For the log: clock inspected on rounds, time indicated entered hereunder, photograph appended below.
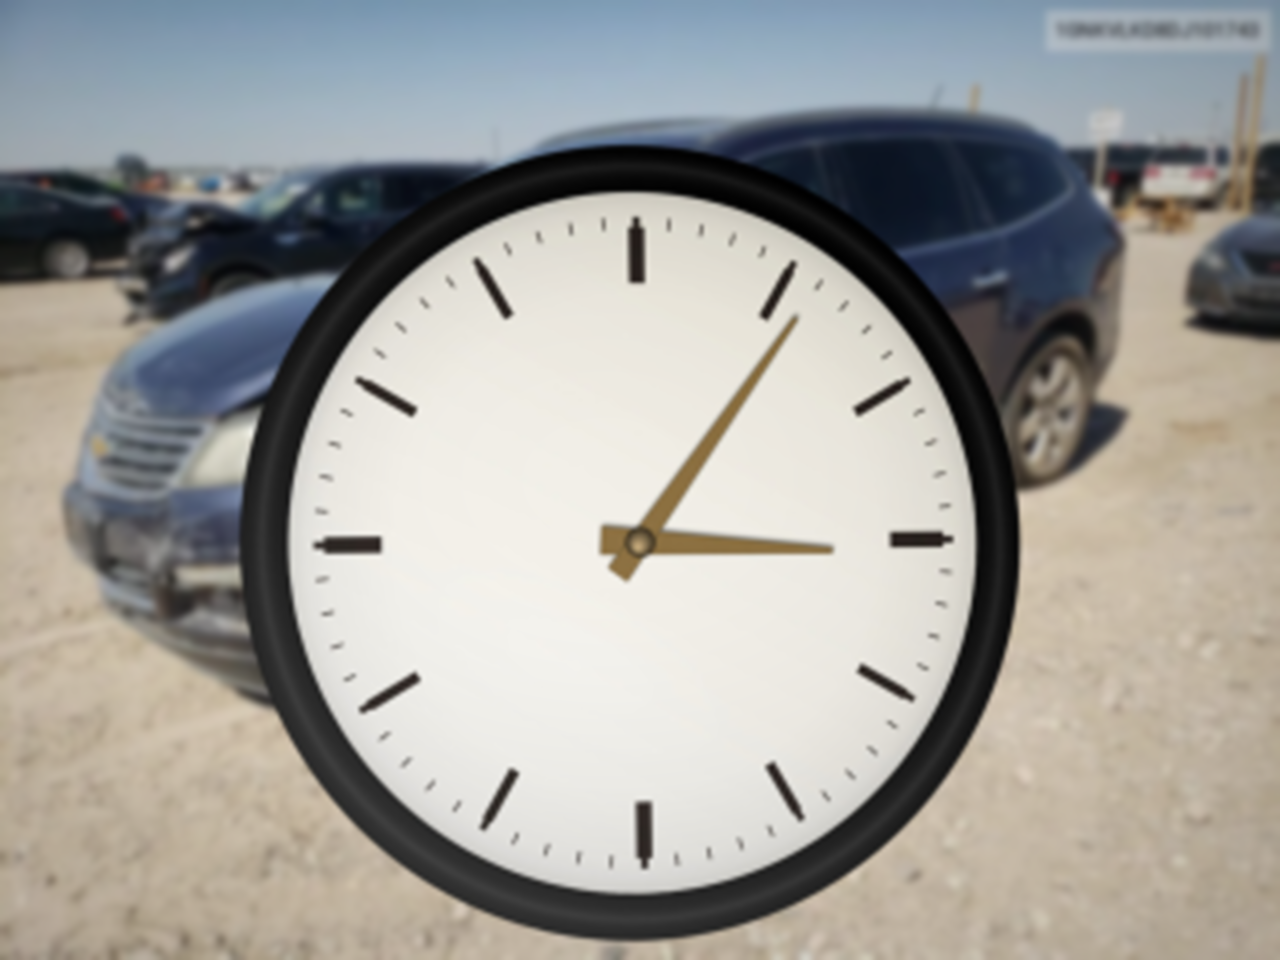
3:06
